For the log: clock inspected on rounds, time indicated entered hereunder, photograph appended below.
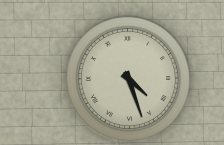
4:27
